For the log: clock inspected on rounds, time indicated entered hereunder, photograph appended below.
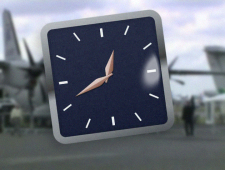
12:41
